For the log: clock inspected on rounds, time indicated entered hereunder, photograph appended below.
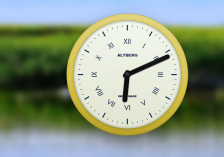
6:11
